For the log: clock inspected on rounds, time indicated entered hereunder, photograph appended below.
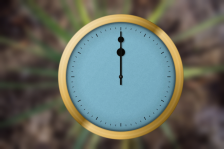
12:00
